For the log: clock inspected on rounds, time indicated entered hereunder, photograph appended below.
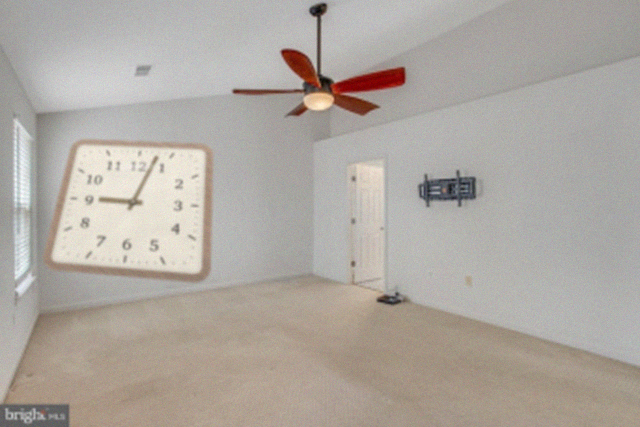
9:03
